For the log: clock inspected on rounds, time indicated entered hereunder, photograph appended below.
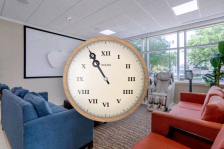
10:55
